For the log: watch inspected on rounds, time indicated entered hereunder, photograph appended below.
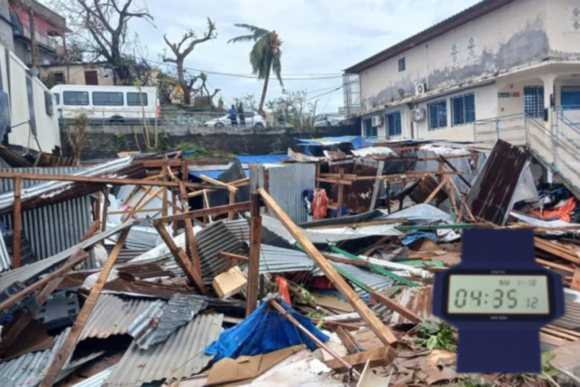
4:35:12
